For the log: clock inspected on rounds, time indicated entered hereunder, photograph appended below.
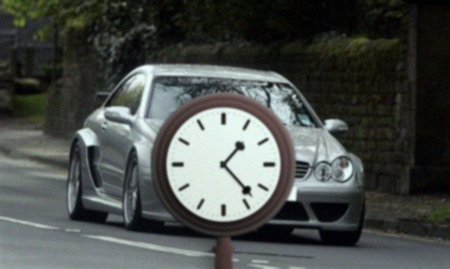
1:23
